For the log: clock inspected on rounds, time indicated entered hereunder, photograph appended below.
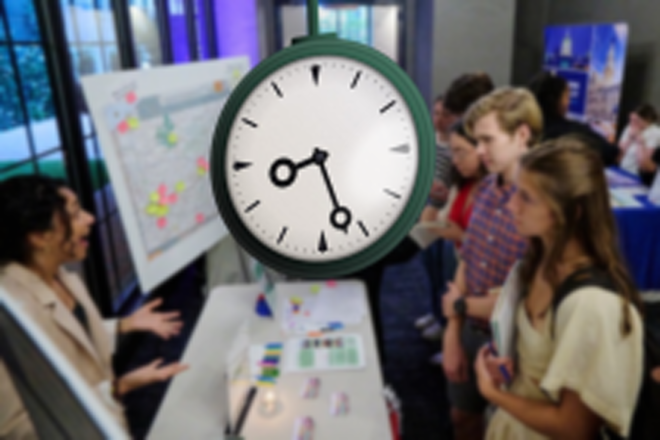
8:27
